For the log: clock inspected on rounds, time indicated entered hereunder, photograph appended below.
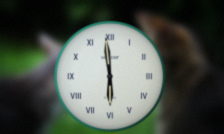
5:59
